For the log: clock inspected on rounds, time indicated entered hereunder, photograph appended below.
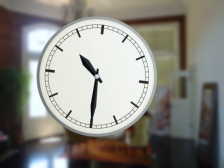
10:30
